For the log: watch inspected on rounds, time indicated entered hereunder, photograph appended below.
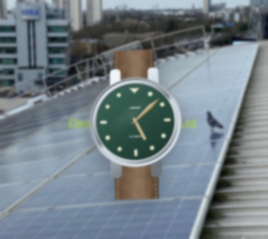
5:08
